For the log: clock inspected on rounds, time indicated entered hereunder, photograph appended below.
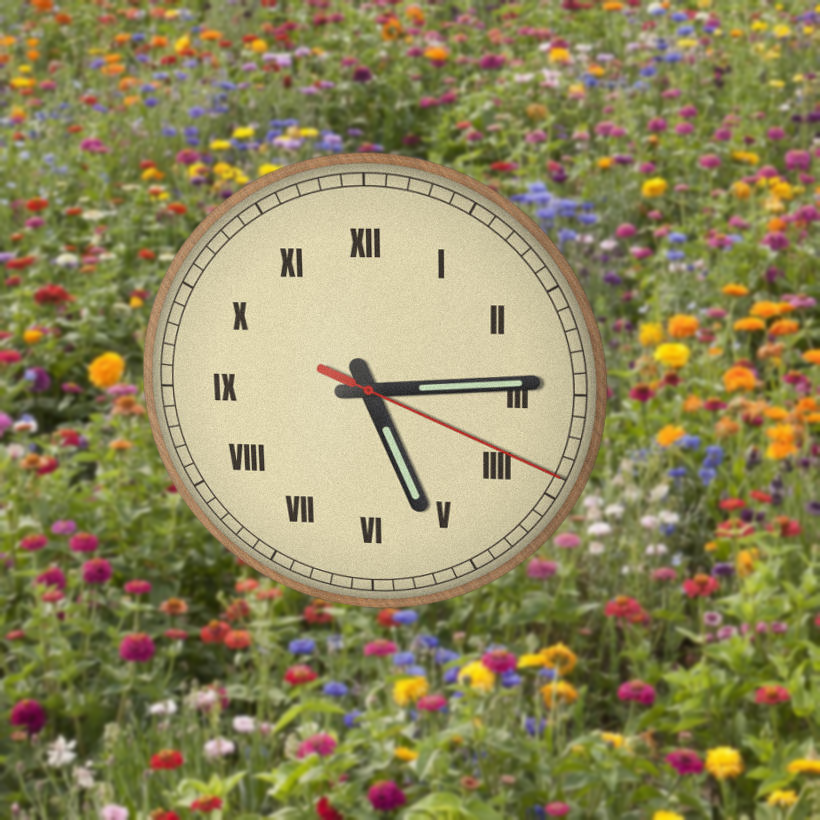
5:14:19
